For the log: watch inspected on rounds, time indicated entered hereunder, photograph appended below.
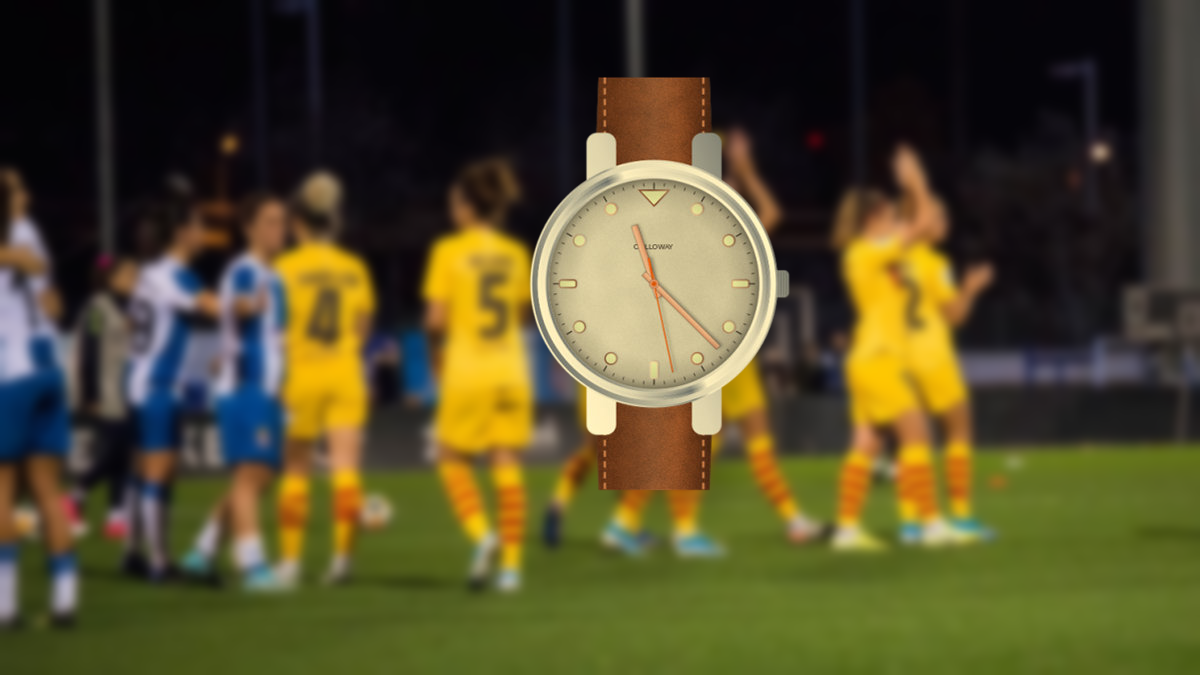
11:22:28
